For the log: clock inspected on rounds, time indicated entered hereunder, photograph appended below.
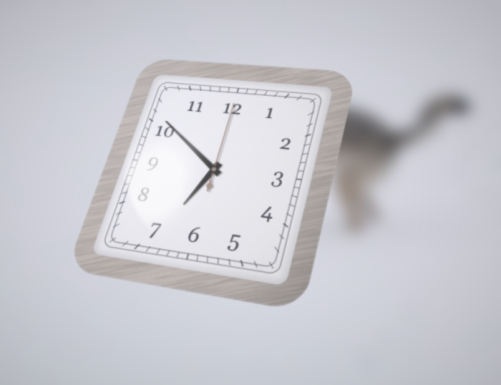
6:51:00
